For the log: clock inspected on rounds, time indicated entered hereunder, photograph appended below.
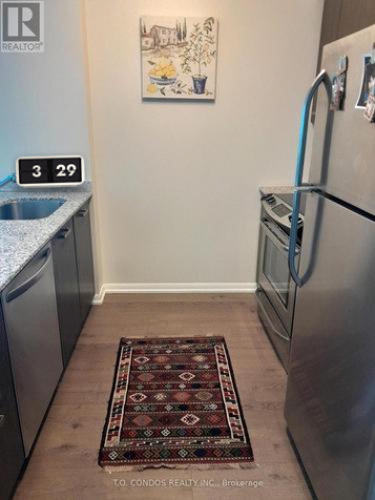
3:29
